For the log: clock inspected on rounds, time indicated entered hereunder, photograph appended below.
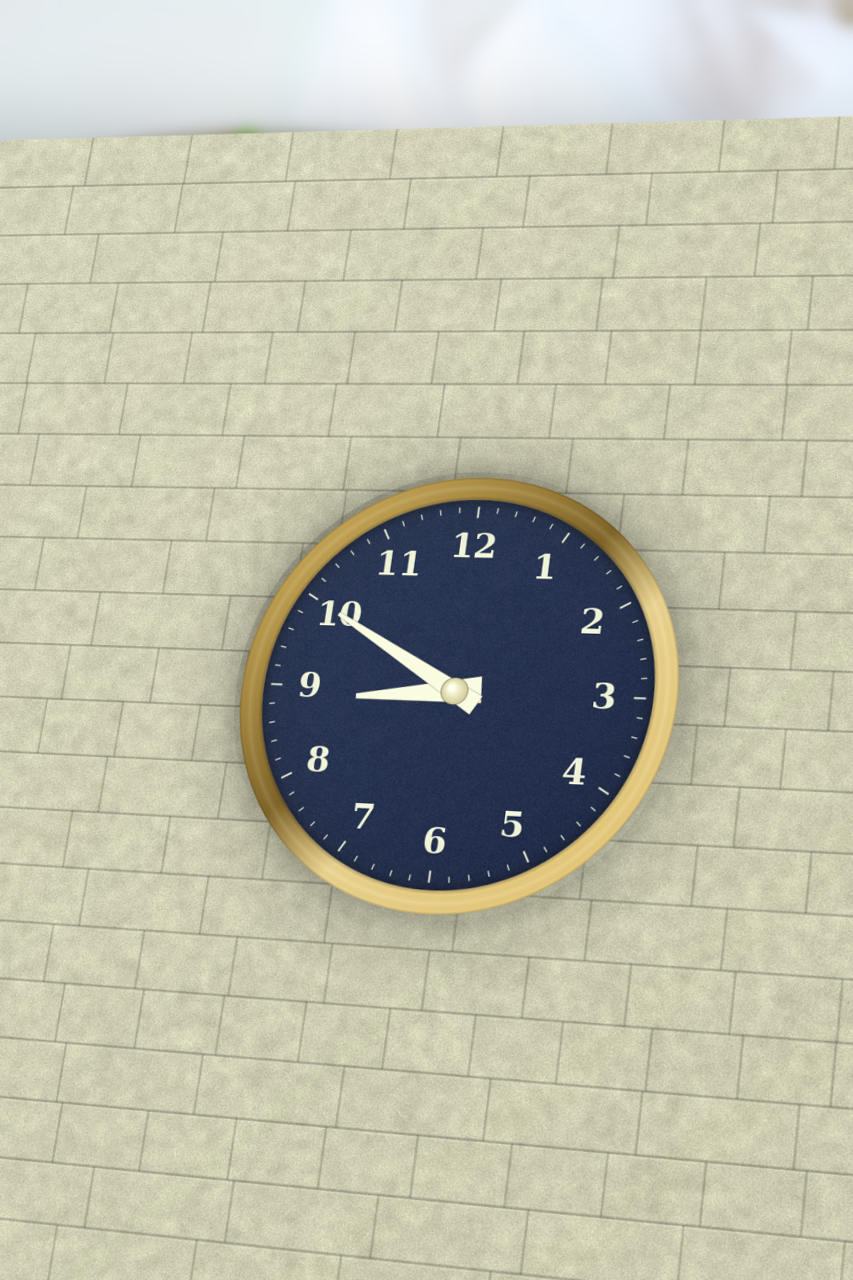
8:50
